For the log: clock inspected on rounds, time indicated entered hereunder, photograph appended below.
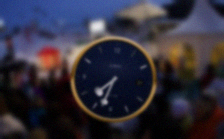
7:33
